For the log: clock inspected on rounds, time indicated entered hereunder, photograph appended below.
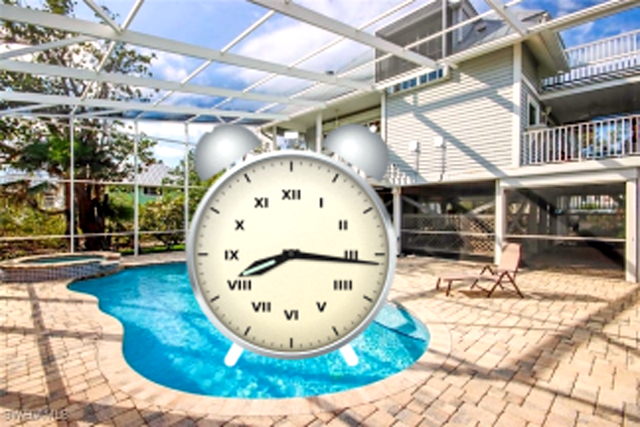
8:16
